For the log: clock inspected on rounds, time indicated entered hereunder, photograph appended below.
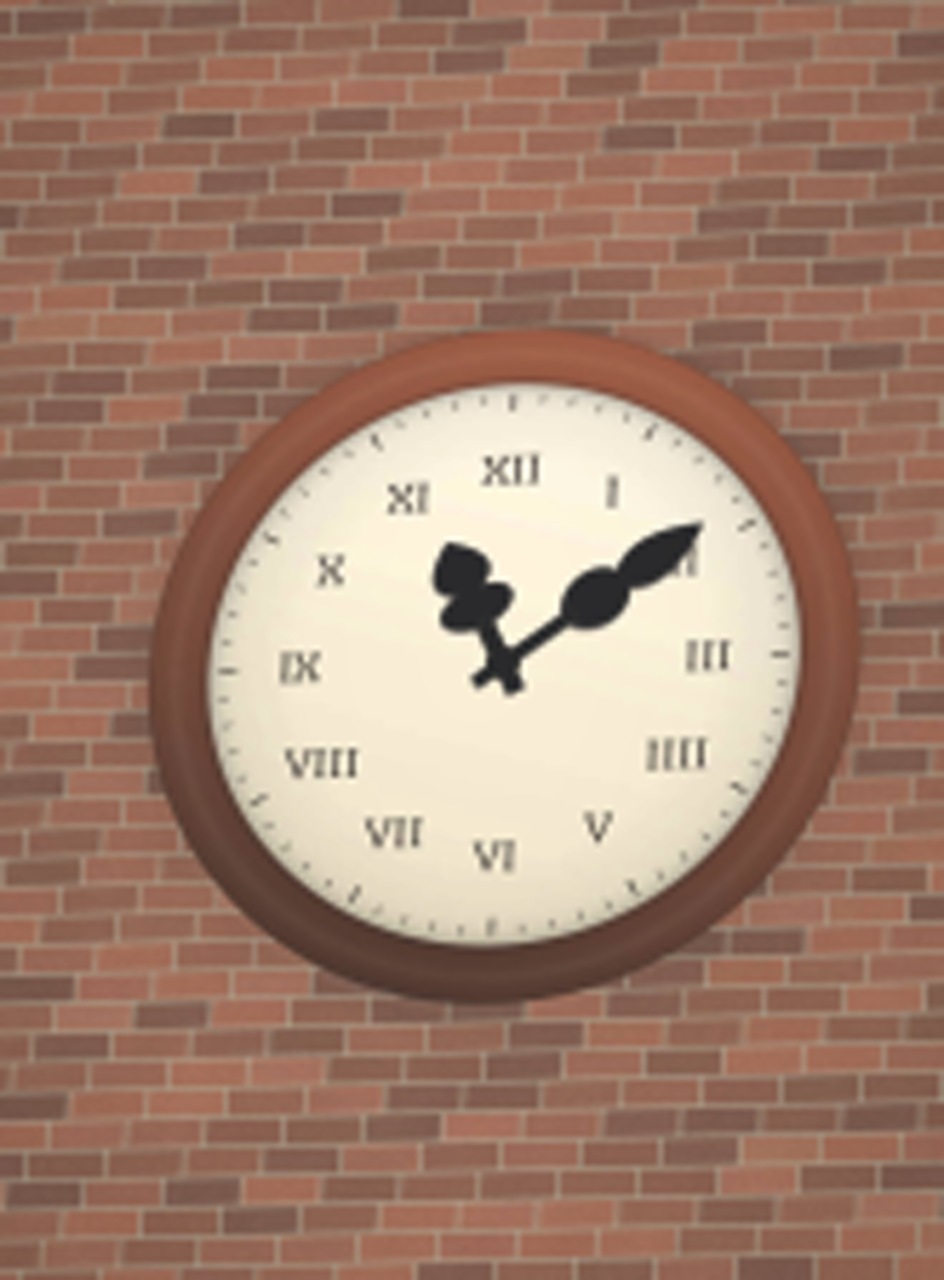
11:09
